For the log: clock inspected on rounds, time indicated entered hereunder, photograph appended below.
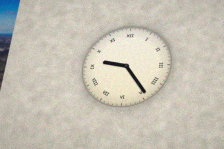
9:24
